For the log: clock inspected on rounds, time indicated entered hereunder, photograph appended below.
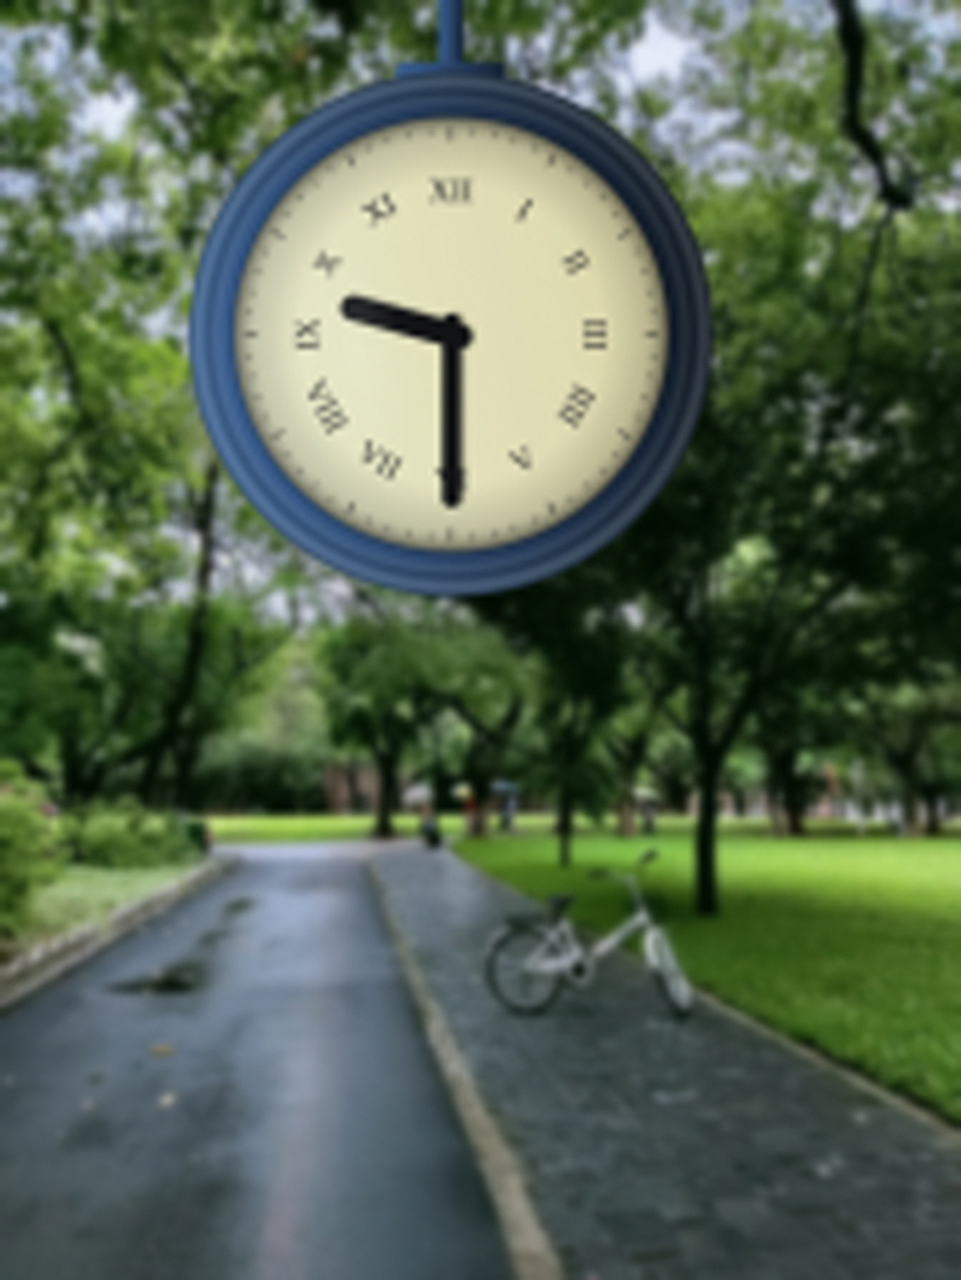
9:30
